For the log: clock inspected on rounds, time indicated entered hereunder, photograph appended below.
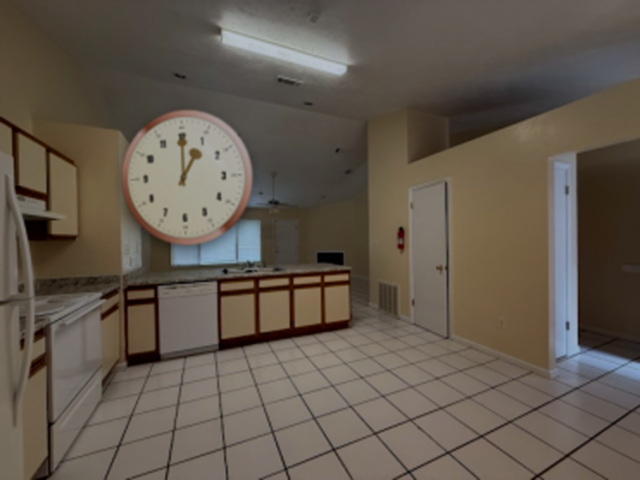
1:00
